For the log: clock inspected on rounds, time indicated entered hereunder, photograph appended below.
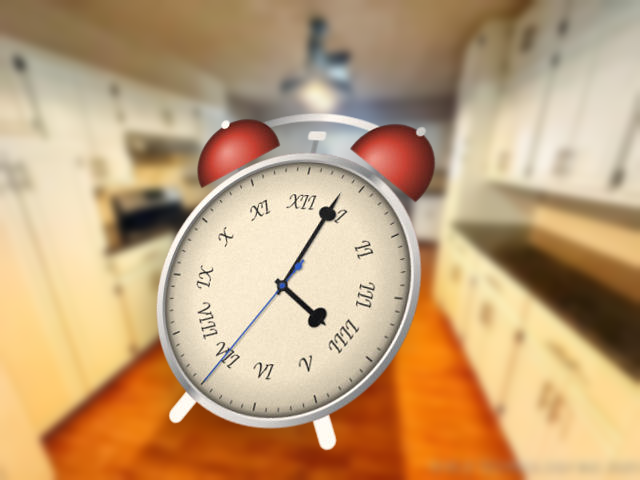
4:03:35
